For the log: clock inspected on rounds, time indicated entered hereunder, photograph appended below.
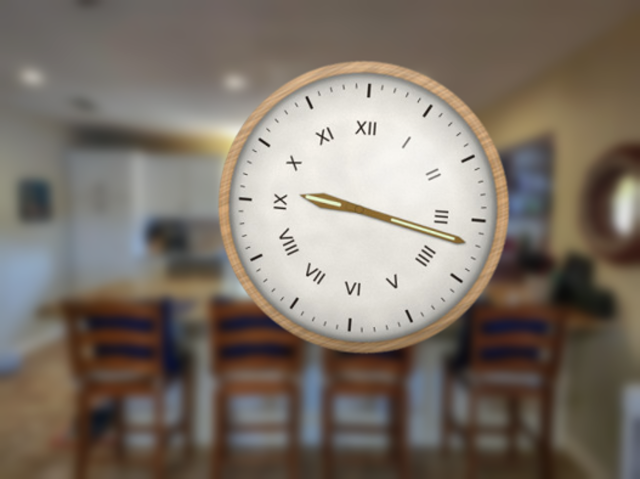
9:17
